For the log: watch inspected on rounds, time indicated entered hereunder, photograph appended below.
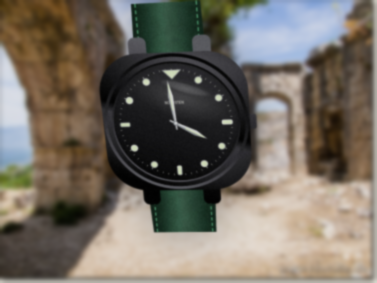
3:59
